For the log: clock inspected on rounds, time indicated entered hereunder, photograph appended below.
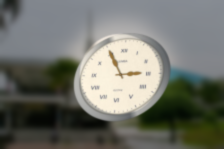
2:55
